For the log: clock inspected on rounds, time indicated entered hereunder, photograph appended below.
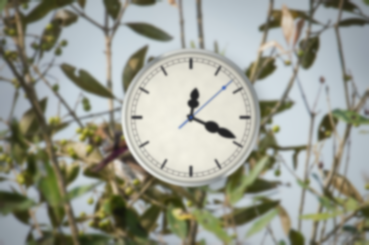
12:19:08
